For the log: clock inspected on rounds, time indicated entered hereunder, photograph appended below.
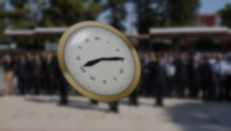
8:14
